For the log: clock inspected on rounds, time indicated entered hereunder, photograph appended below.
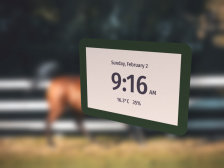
9:16
